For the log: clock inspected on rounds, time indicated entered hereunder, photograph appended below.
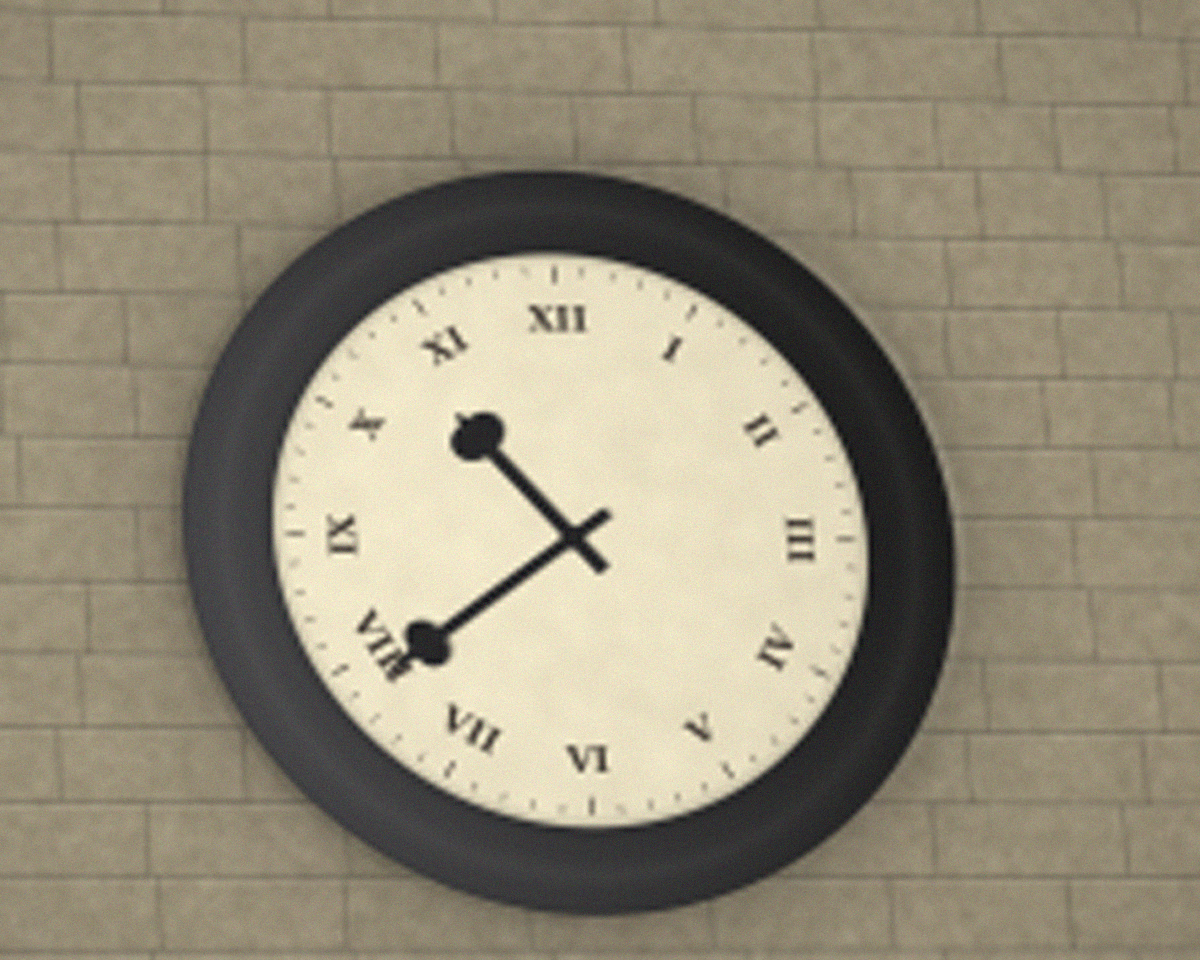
10:39
